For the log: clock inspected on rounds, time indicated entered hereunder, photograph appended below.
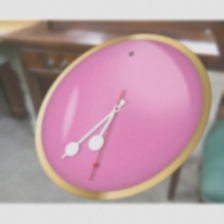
6:36:31
